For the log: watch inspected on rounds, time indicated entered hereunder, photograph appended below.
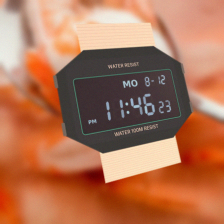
11:46:23
